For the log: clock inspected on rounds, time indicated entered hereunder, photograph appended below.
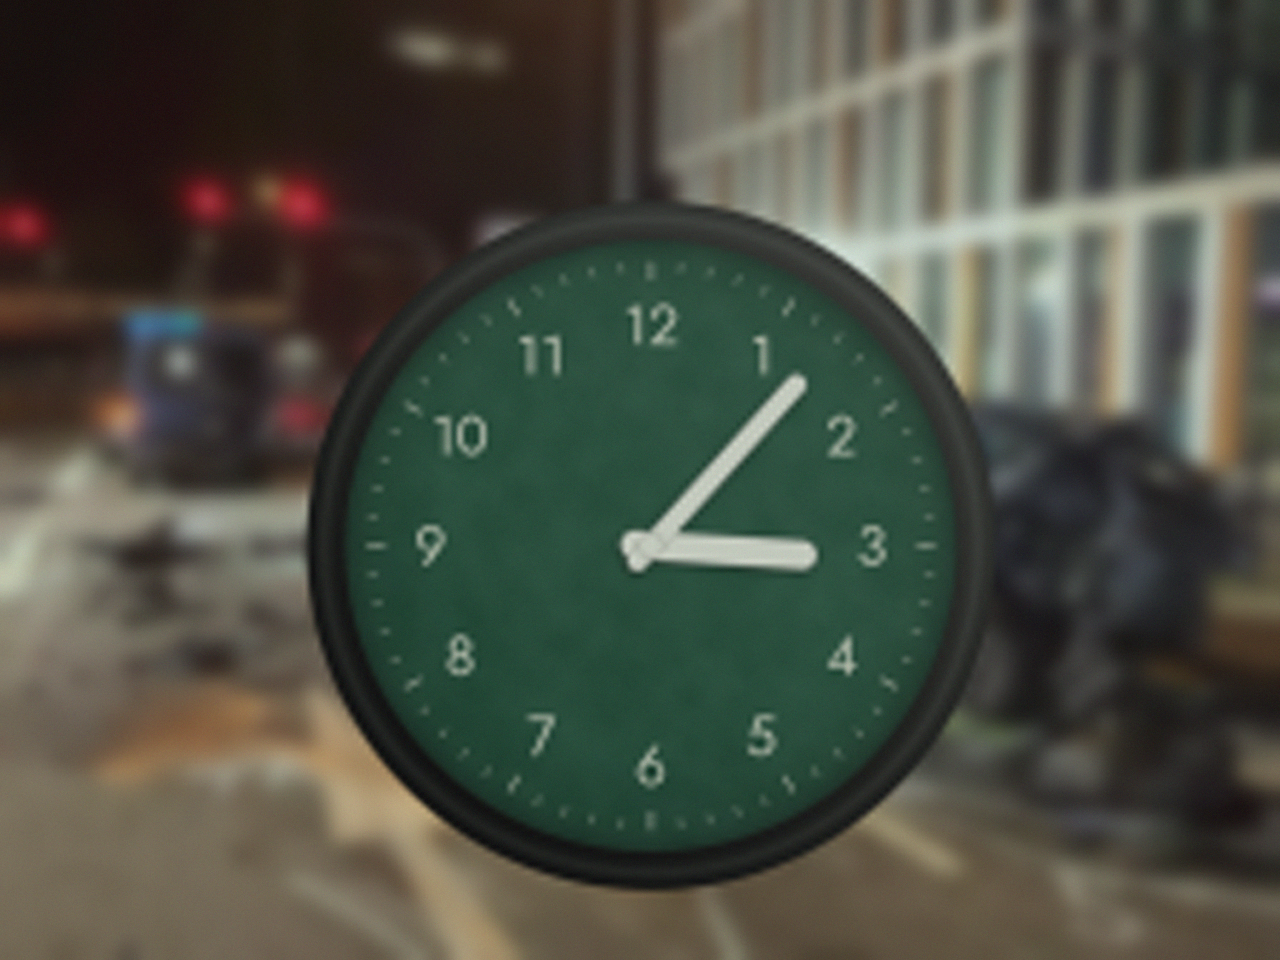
3:07
